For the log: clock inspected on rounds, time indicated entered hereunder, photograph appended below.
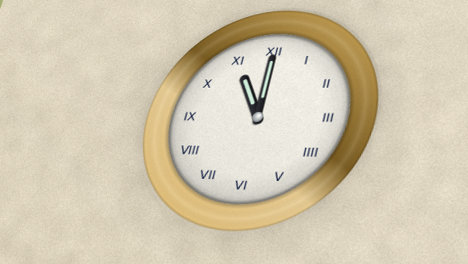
11:00
